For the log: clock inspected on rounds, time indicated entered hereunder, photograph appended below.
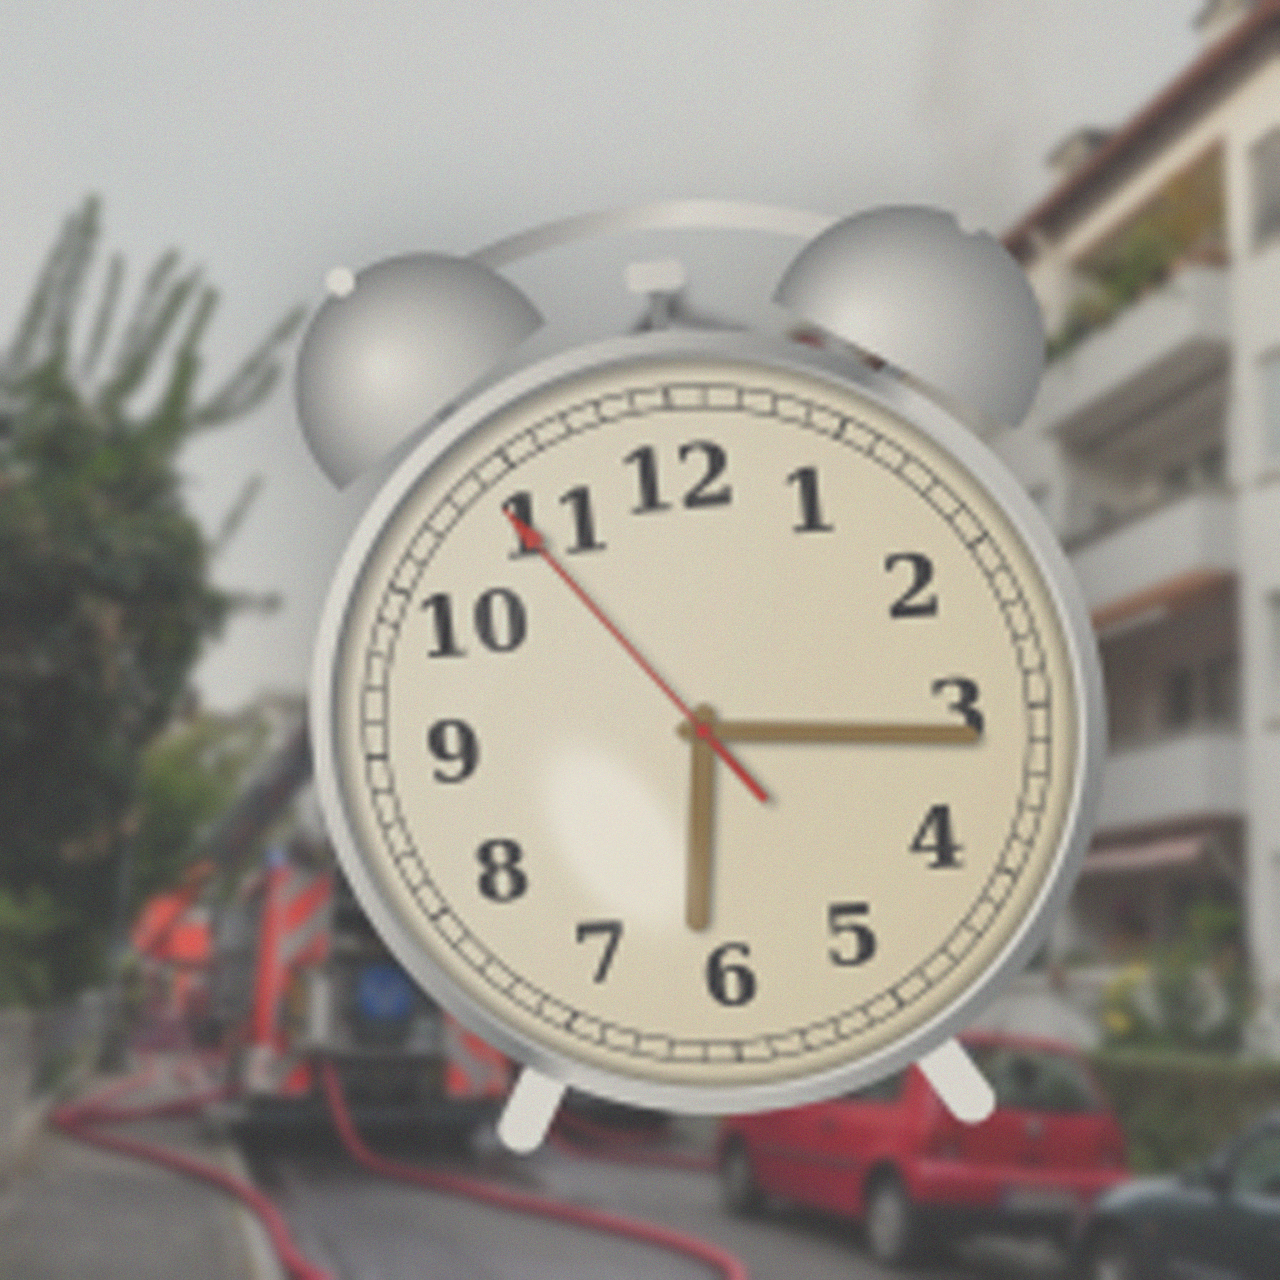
6:15:54
